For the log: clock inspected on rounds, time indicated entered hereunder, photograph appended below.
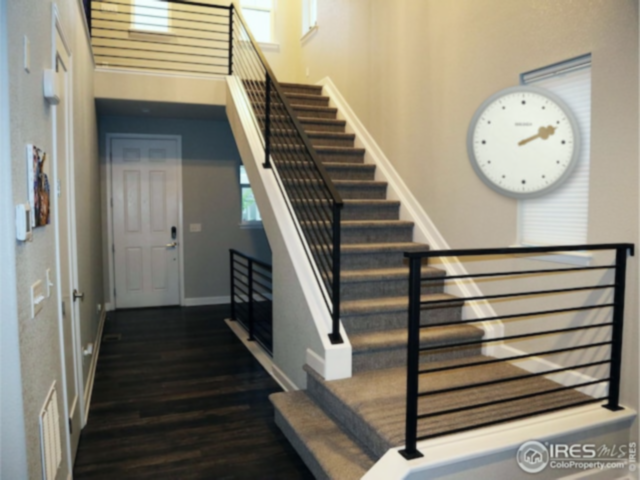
2:11
